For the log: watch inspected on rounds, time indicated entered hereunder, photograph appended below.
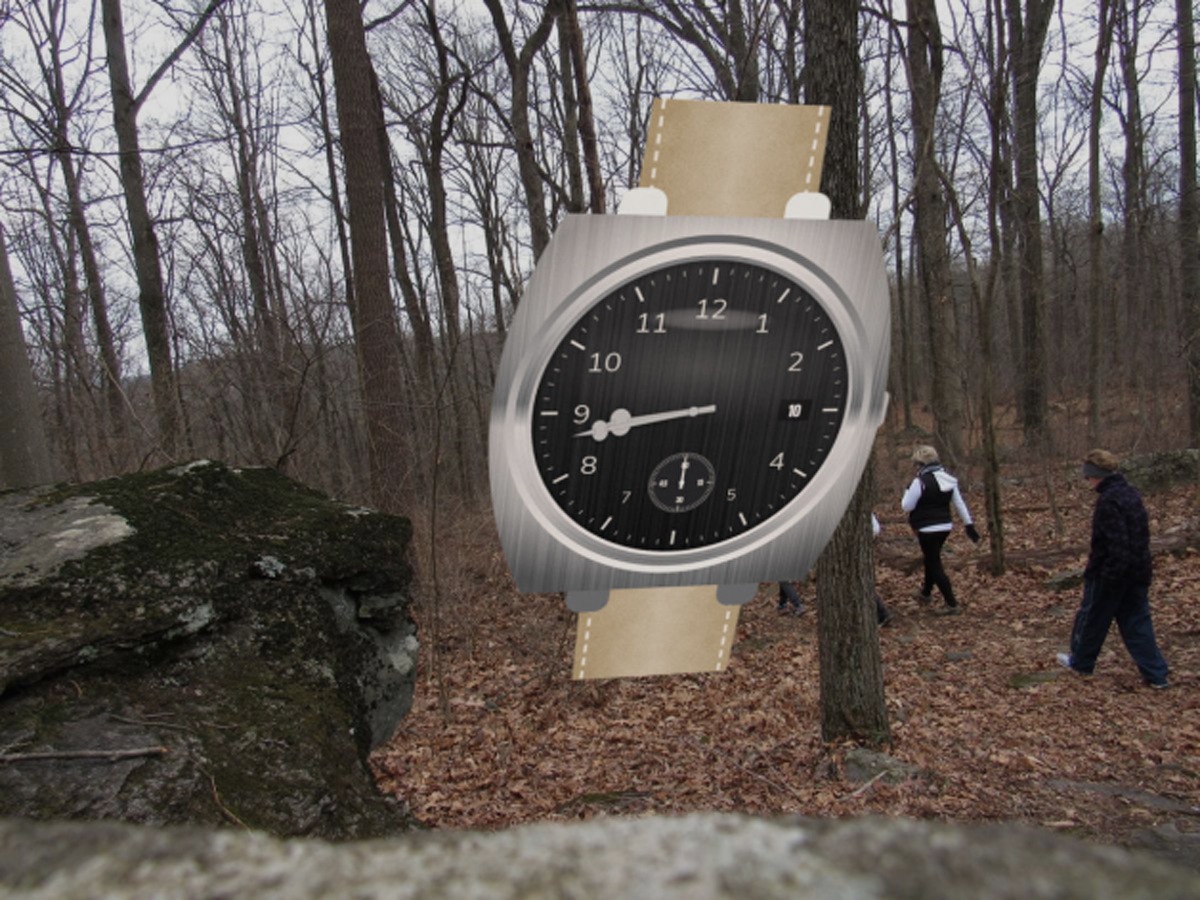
8:43
